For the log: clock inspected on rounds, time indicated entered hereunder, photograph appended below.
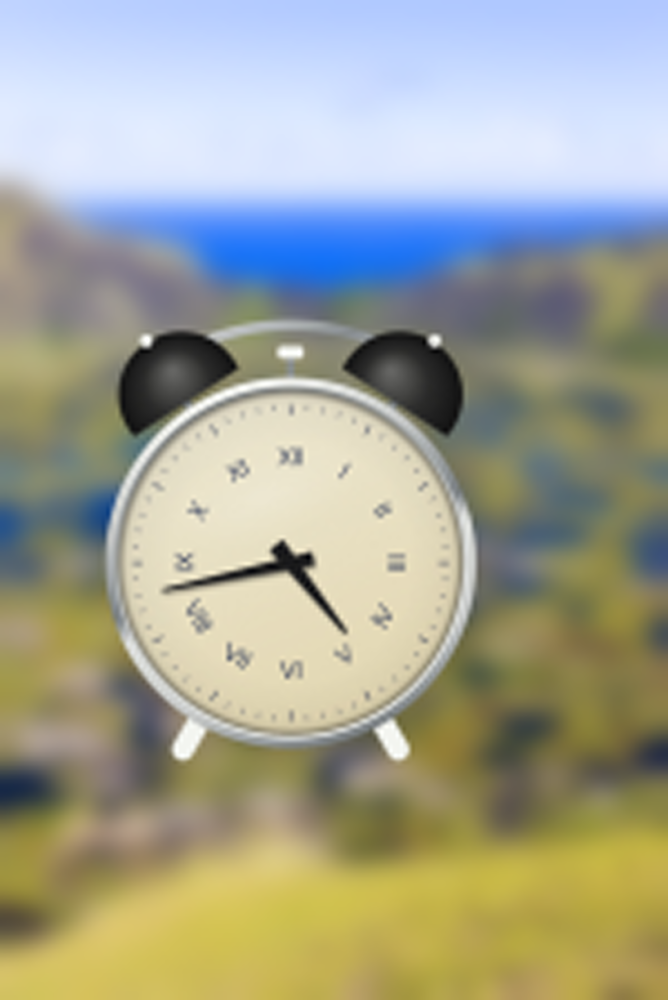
4:43
